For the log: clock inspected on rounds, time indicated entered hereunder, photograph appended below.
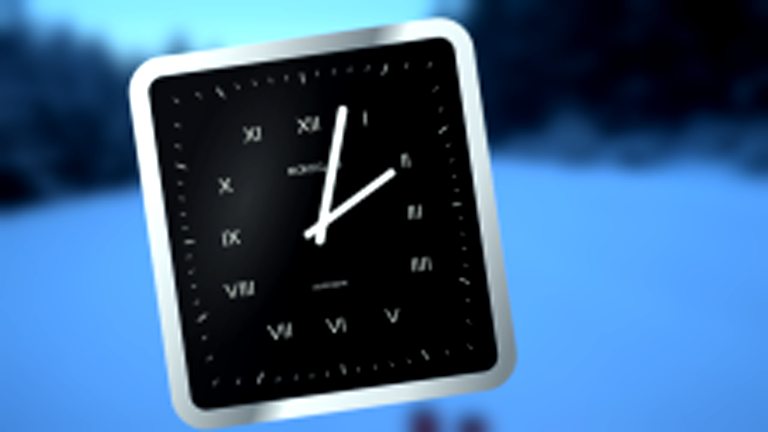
2:03
